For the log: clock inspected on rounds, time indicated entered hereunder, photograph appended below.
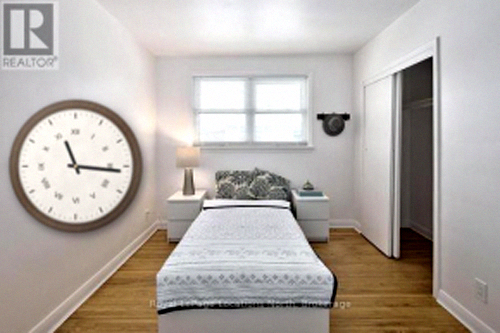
11:16
